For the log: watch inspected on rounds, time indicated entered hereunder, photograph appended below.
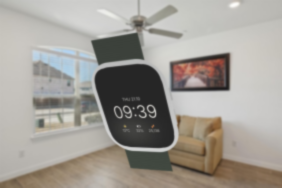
9:39
